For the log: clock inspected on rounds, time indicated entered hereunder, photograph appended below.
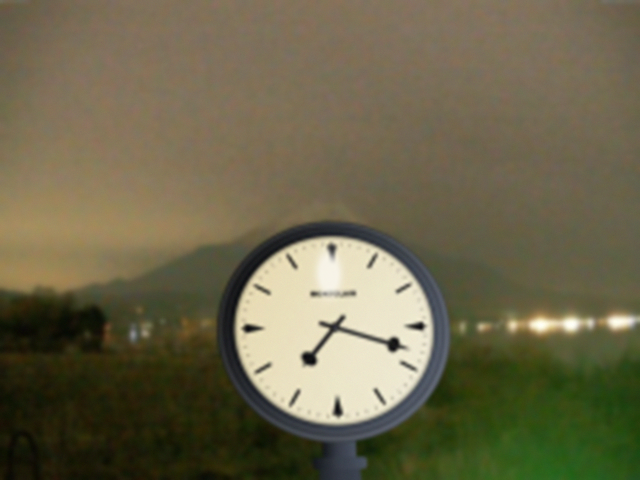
7:18
